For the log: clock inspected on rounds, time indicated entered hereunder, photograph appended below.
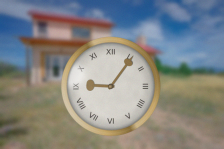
9:06
